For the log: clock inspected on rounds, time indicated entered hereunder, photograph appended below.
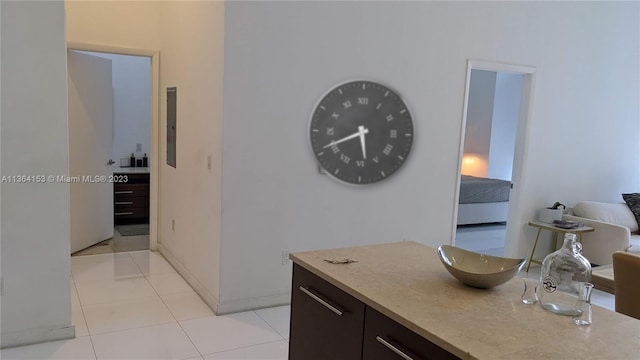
5:41
